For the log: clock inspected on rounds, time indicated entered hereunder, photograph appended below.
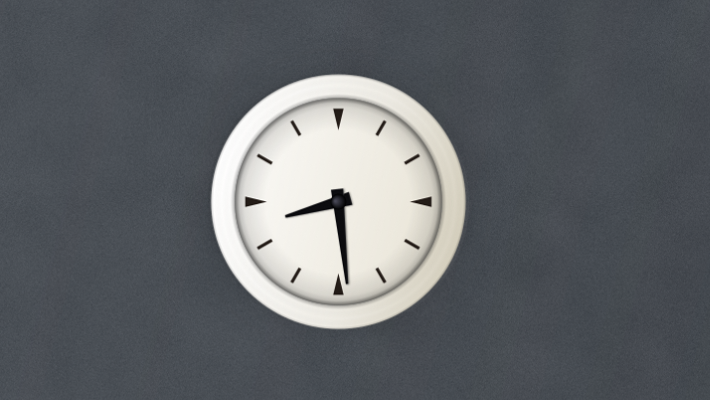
8:29
